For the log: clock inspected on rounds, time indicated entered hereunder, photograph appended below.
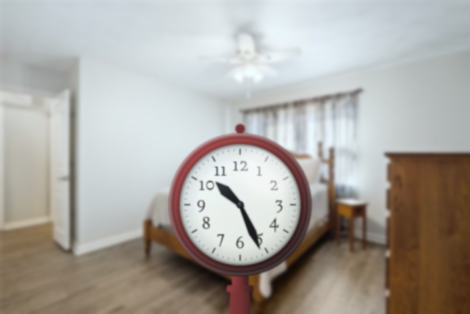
10:26
